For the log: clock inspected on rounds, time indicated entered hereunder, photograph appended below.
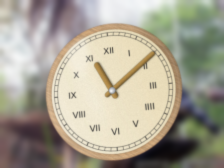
11:09
